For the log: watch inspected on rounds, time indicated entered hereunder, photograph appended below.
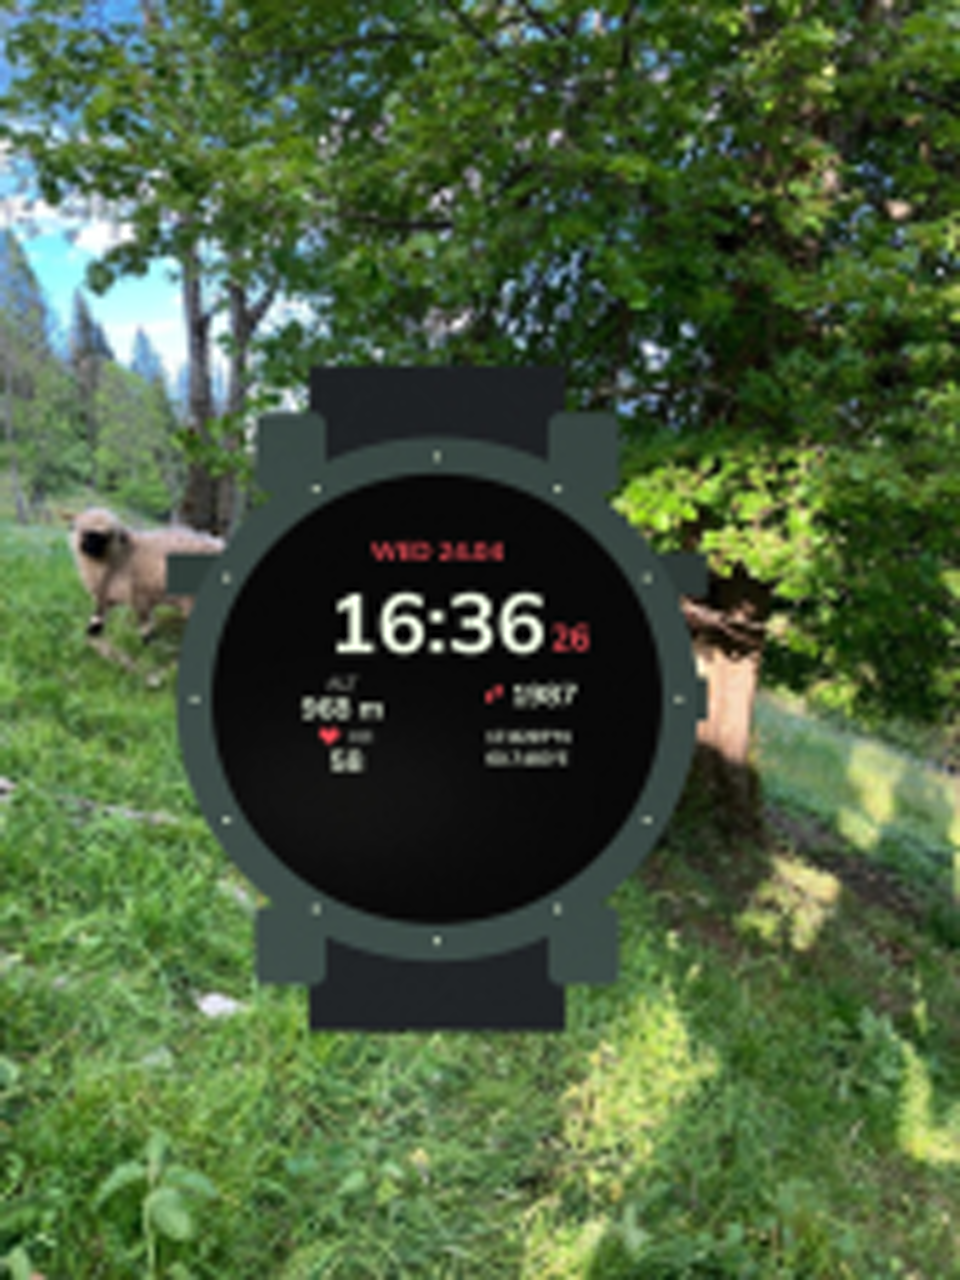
16:36
